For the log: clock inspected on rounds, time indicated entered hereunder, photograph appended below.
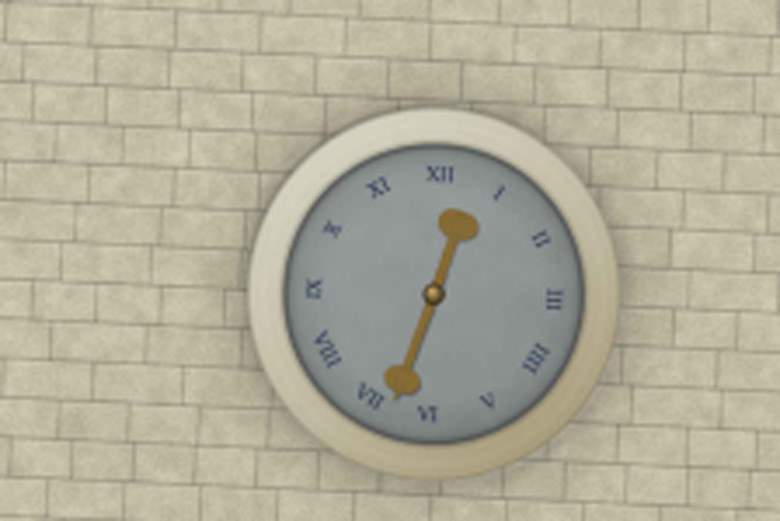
12:33
